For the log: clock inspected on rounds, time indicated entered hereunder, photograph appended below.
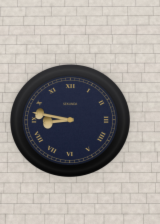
8:47
